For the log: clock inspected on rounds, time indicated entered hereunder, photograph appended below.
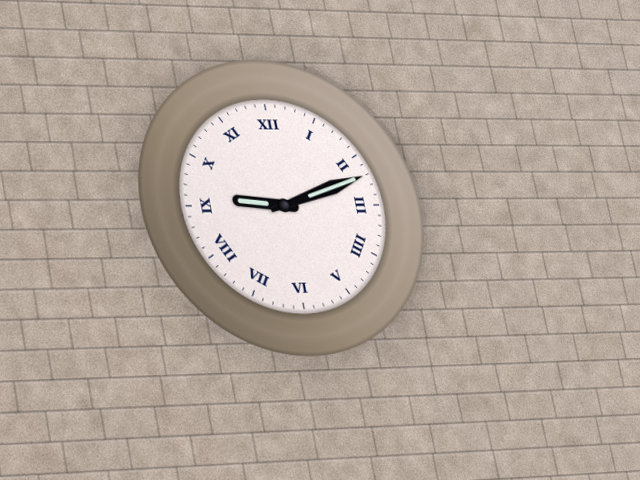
9:12
